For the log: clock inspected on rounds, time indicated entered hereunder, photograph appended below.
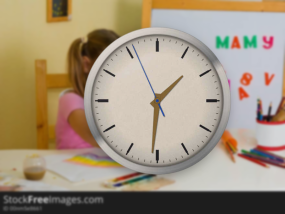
1:30:56
